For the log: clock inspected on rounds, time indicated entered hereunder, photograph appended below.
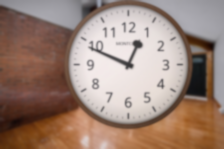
12:49
